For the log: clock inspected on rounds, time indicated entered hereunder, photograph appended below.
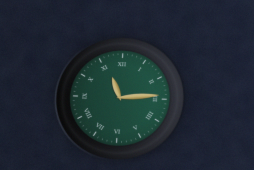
11:14
